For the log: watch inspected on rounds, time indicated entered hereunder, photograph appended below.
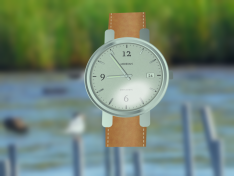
8:54
